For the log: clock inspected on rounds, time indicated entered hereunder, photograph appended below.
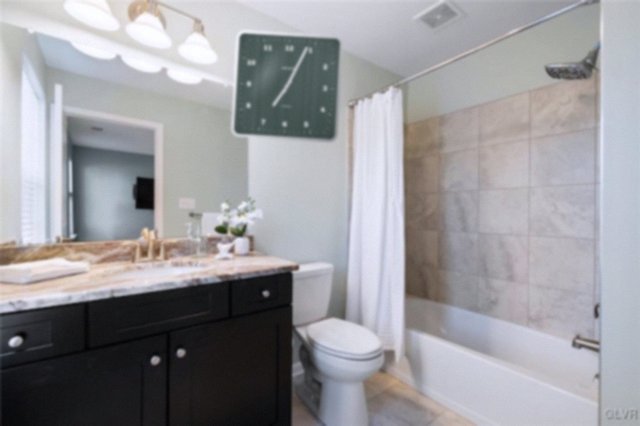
7:04
